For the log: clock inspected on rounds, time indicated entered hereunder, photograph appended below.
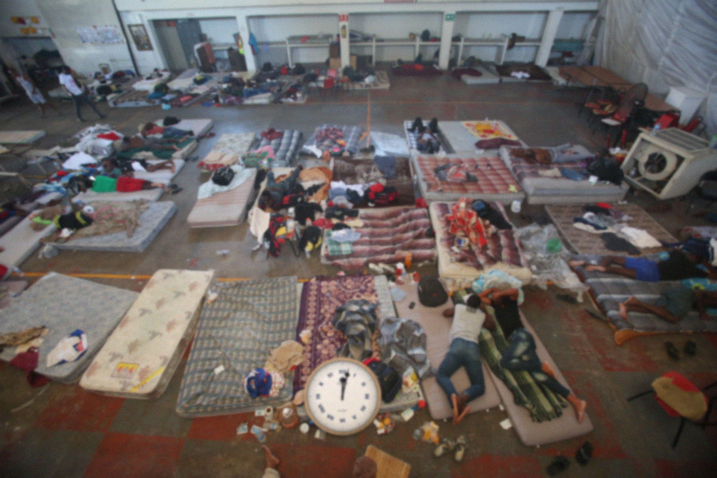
12:02
